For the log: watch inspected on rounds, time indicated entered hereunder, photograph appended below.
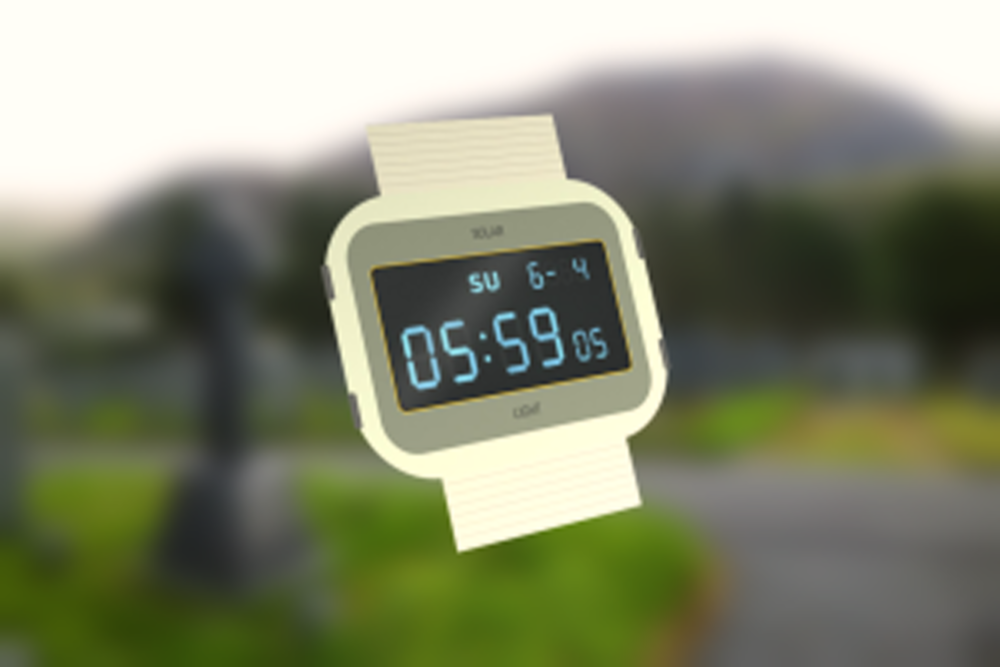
5:59:05
